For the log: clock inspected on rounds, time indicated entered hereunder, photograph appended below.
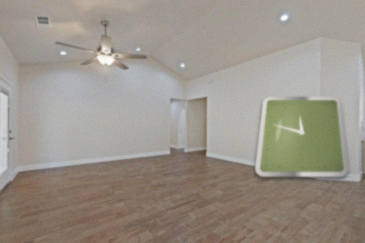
11:48
